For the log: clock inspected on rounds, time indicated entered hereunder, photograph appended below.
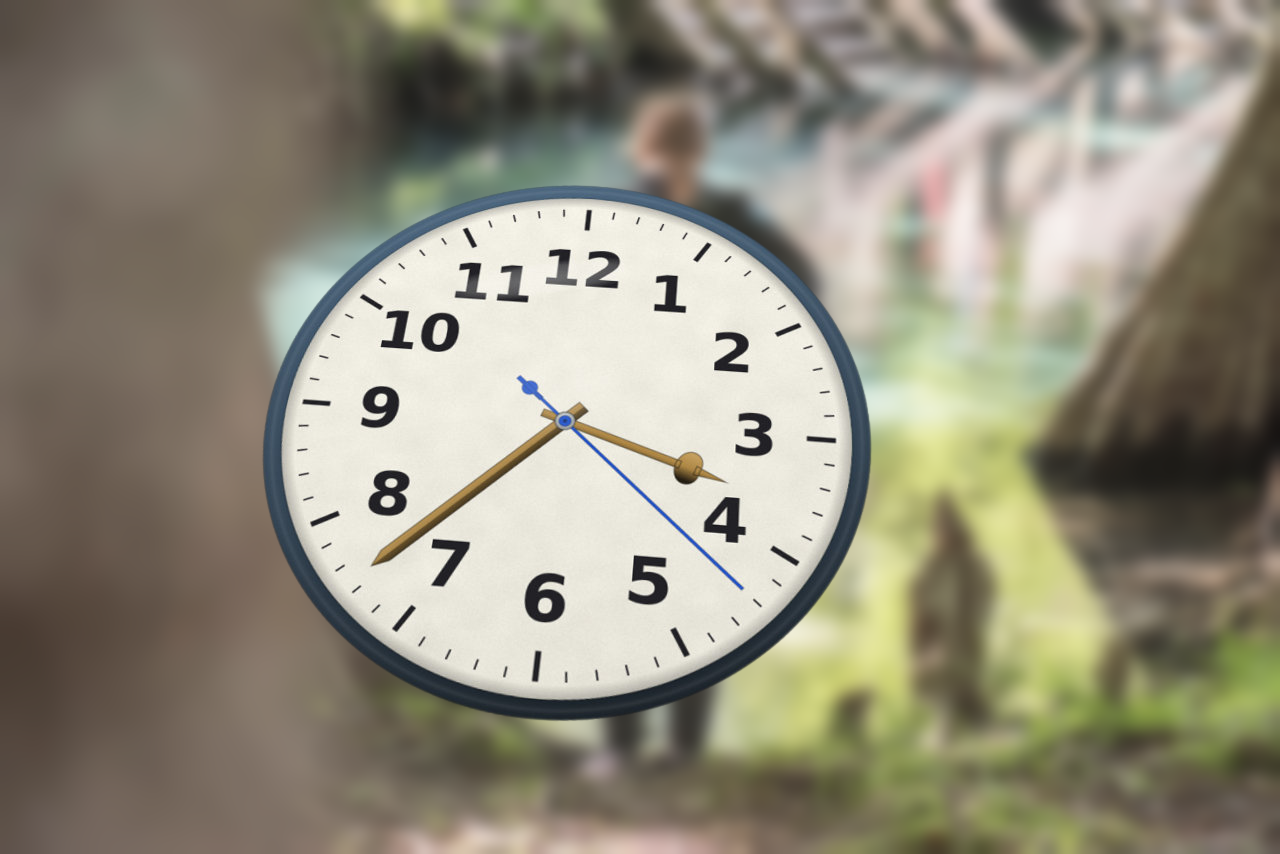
3:37:22
